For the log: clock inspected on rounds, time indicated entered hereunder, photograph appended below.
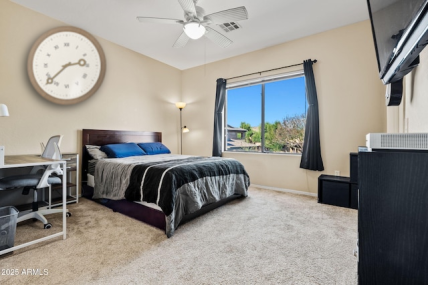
2:38
